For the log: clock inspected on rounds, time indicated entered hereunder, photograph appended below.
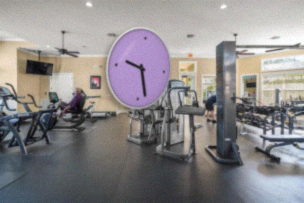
9:27
